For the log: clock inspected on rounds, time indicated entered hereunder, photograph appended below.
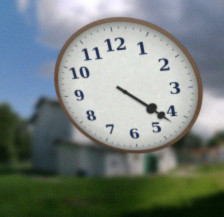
4:22
